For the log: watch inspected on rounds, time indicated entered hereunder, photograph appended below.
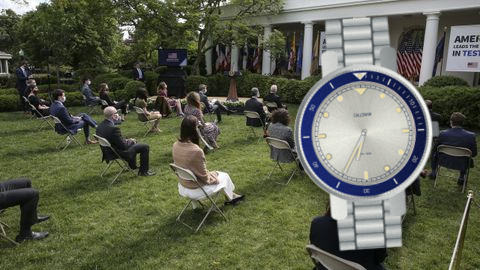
6:35
